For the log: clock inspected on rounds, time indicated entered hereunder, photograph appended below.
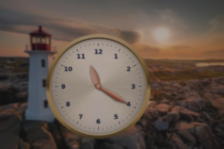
11:20
